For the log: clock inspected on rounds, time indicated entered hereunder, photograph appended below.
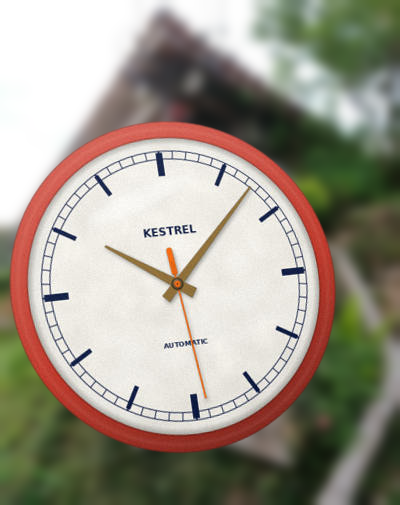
10:07:29
